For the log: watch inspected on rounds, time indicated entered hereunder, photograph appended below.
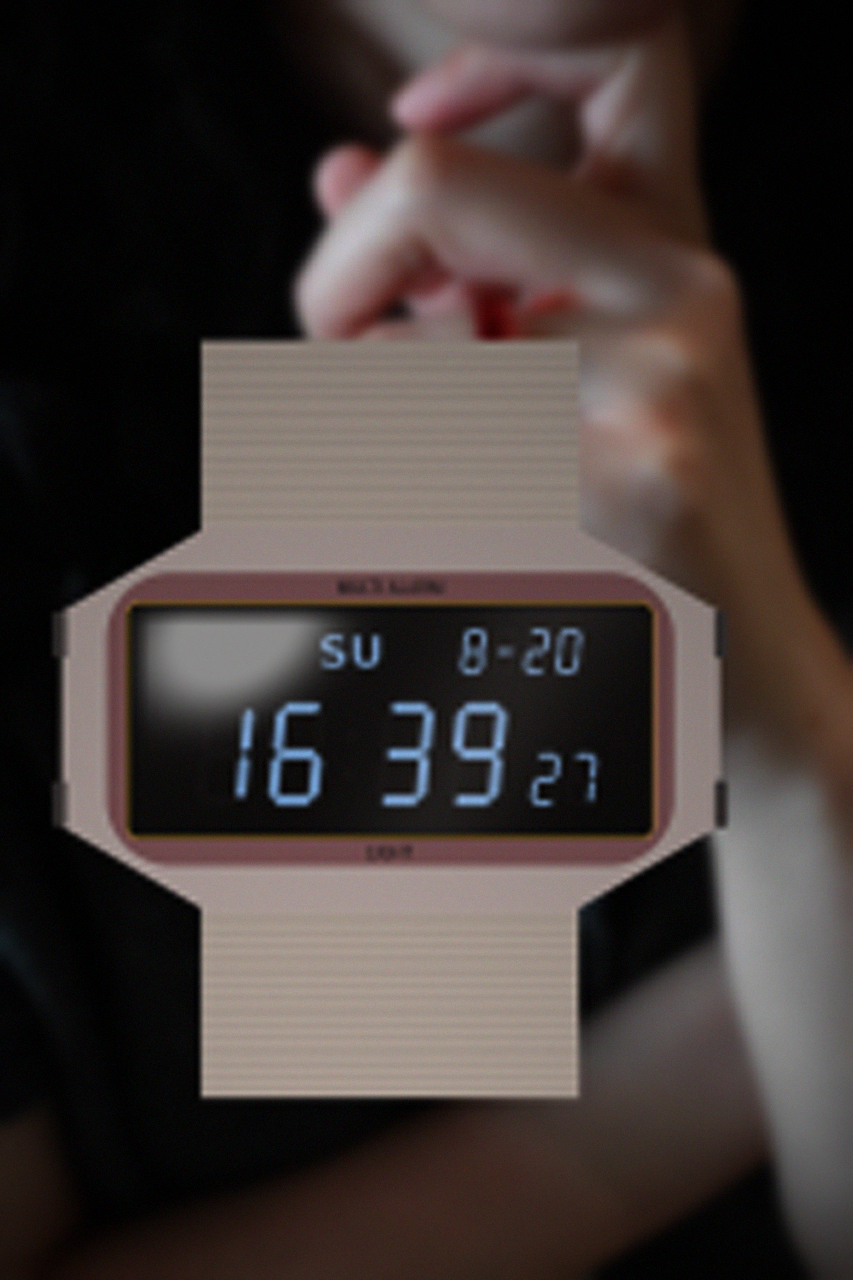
16:39:27
